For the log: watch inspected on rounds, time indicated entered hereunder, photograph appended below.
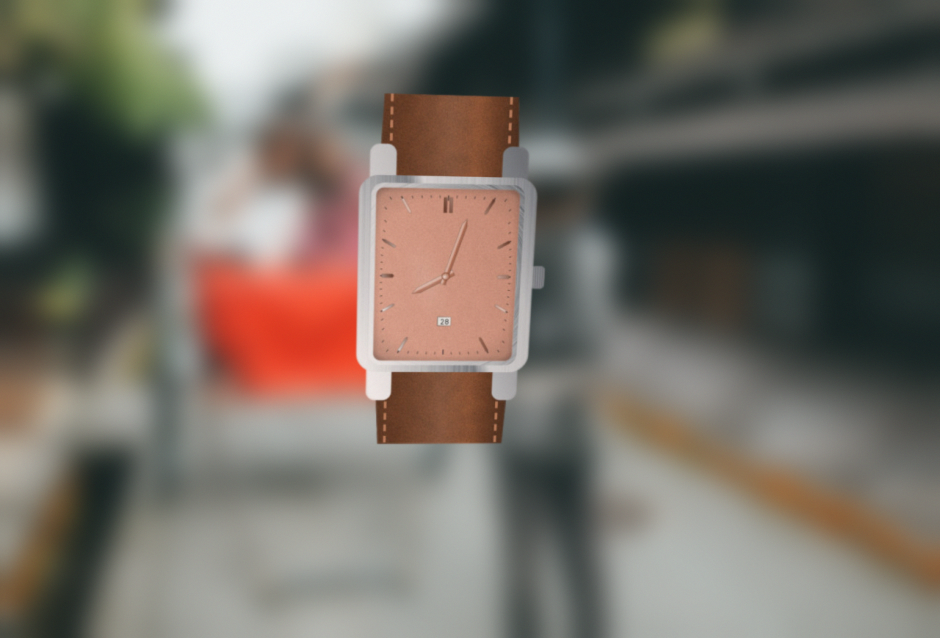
8:03
